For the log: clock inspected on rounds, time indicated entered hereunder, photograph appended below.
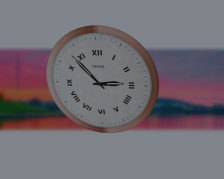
2:53
